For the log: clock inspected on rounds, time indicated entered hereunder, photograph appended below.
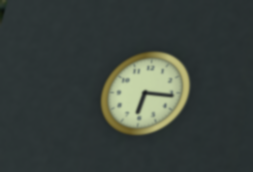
6:16
